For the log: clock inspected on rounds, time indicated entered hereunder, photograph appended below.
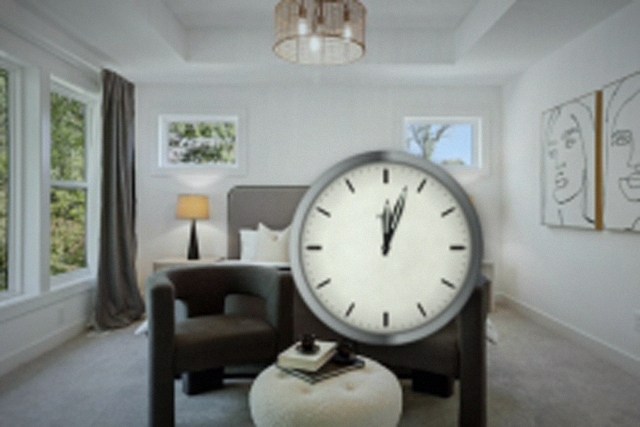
12:03
